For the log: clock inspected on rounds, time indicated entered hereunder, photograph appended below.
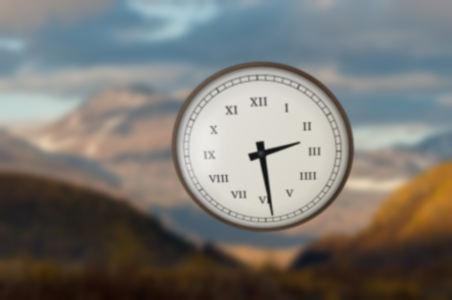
2:29
